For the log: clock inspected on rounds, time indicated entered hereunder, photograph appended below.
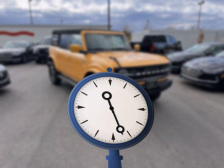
11:27
